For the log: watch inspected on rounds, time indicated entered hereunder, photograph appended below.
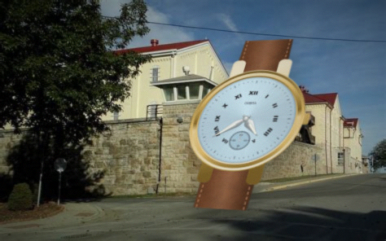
4:39
